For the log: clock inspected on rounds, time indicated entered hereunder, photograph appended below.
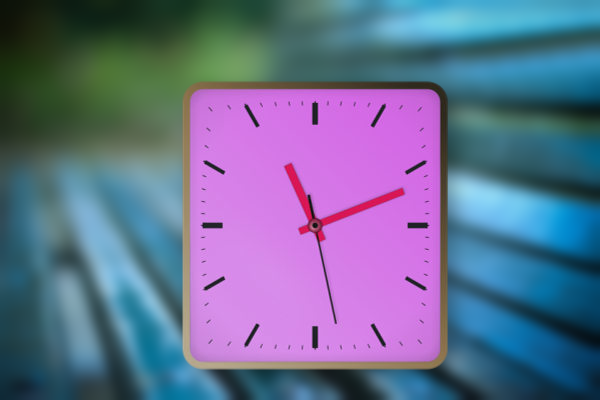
11:11:28
